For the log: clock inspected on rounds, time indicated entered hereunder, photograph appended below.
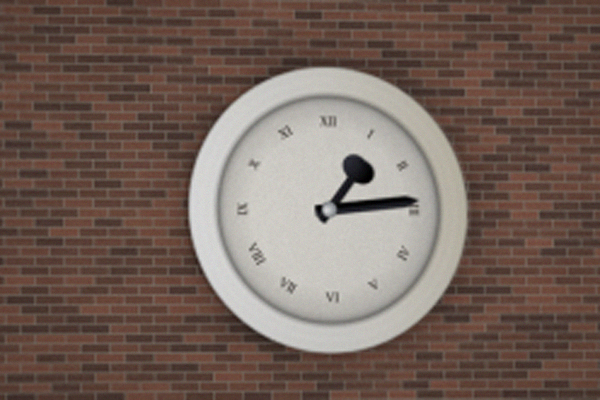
1:14
